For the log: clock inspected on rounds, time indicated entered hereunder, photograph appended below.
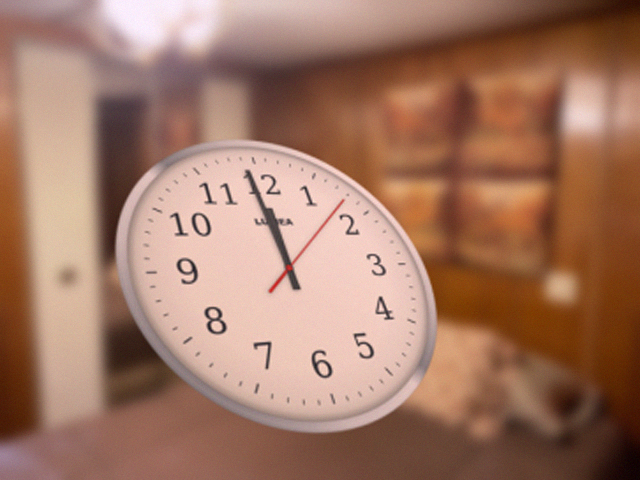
11:59:08
